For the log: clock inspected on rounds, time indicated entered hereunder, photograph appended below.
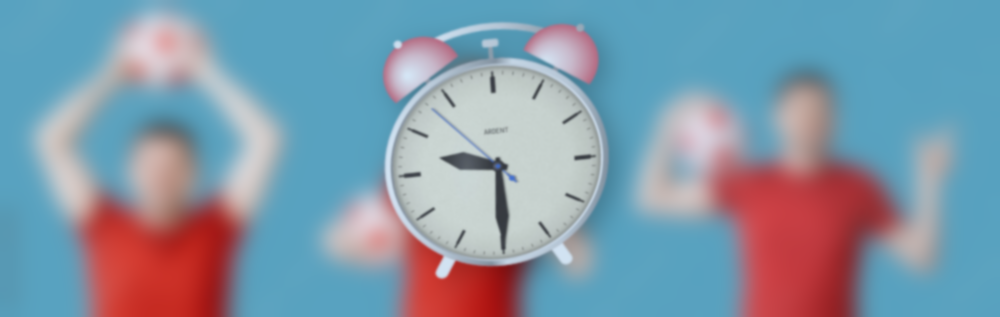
9:29:53
